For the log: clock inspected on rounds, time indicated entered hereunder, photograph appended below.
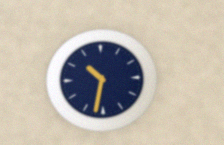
10:32
